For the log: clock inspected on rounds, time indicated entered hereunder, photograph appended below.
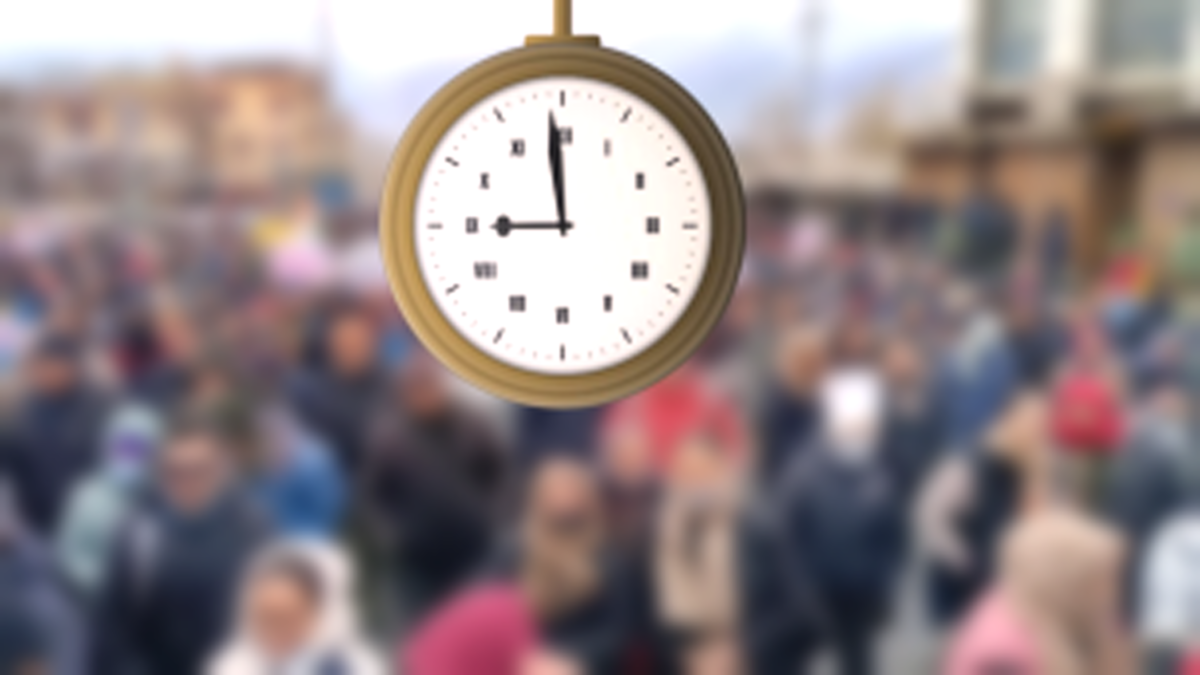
8:59
